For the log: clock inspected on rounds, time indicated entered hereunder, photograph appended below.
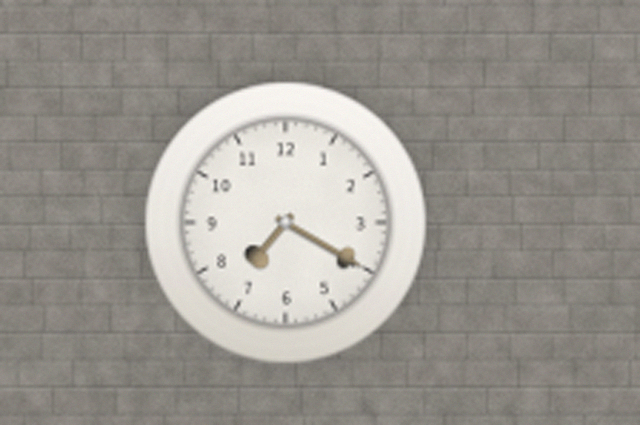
7:20
